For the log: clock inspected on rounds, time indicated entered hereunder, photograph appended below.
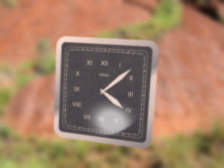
4:08
